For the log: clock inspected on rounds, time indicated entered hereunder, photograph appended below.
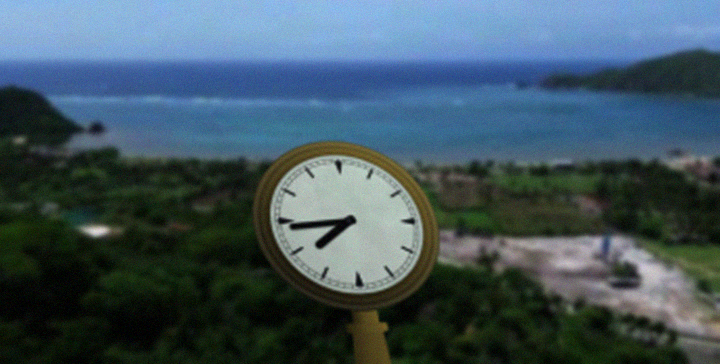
7:44
